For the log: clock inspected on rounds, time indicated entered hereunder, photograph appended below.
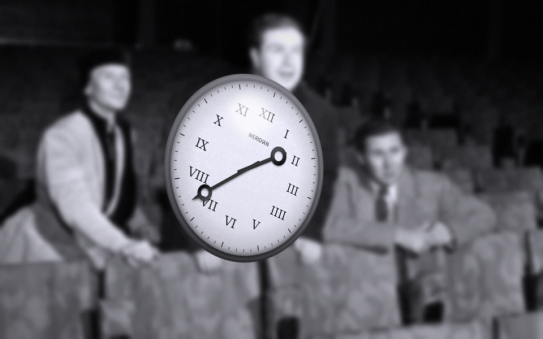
1:37
